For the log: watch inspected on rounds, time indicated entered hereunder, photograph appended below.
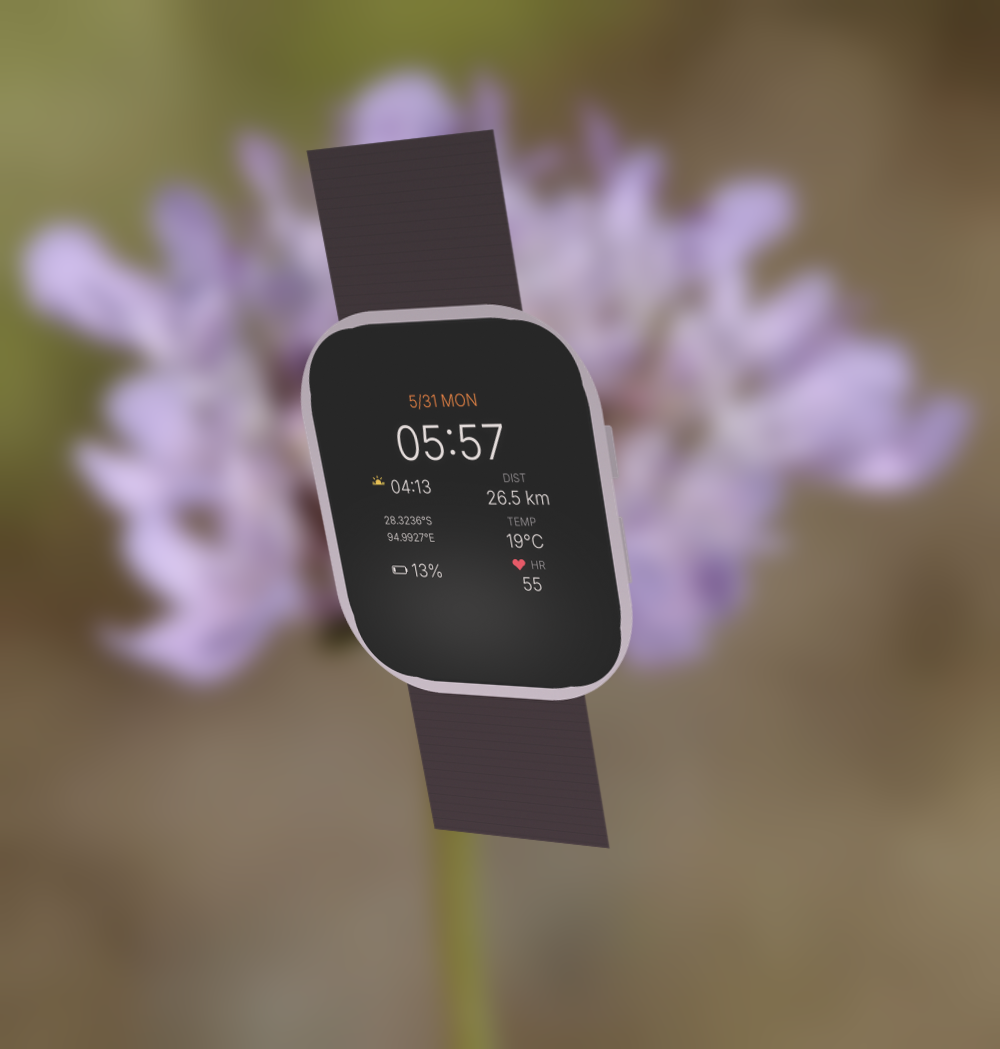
5:57
